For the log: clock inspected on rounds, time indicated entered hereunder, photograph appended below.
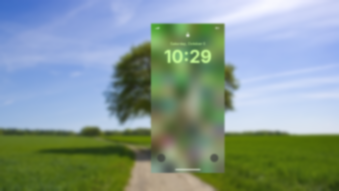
10:29
